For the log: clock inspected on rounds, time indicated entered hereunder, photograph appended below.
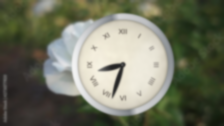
8:33
